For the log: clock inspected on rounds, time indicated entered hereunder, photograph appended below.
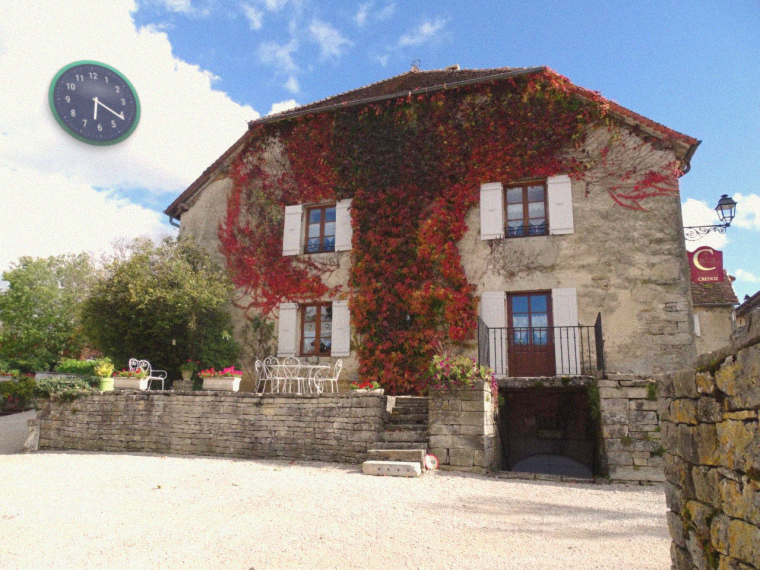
6:21
